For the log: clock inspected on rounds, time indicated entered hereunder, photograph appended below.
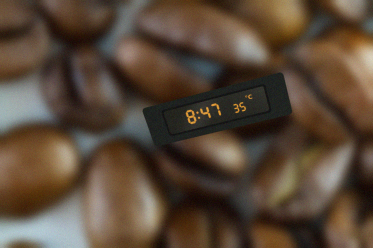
8:47
